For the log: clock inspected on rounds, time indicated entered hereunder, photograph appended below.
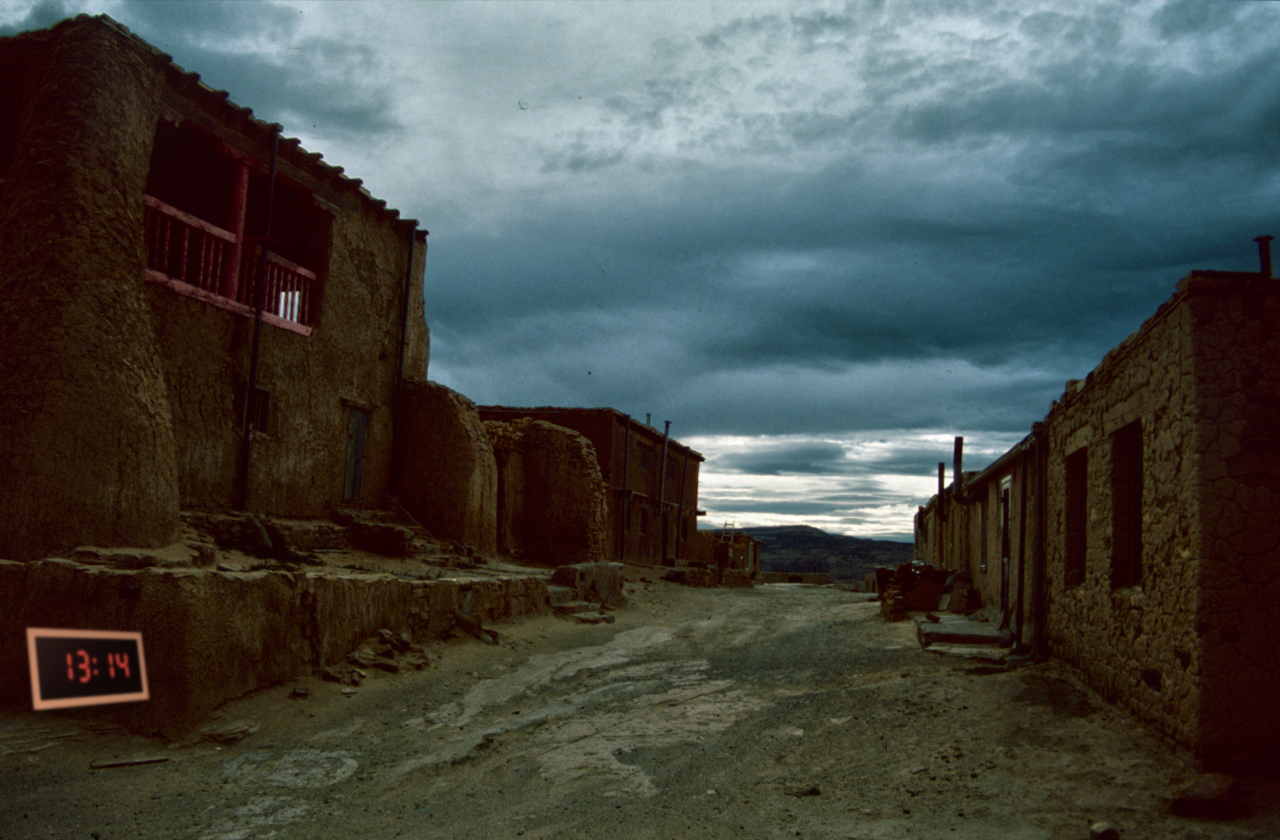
13:14
